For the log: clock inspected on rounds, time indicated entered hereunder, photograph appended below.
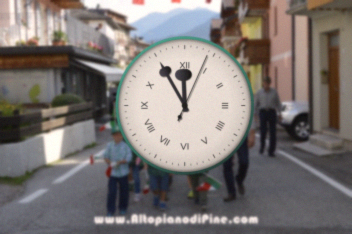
11:55:04
